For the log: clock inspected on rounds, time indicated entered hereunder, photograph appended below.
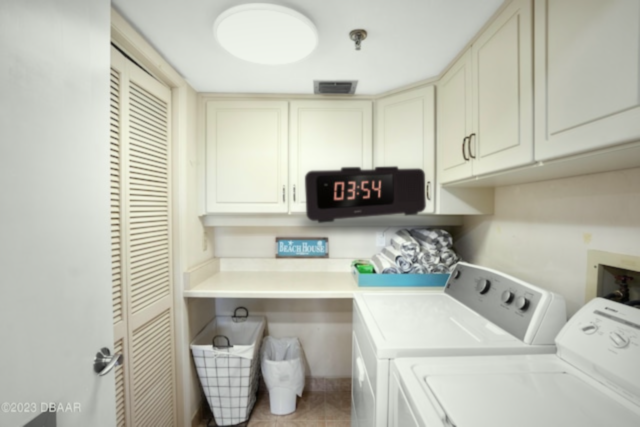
3:54
